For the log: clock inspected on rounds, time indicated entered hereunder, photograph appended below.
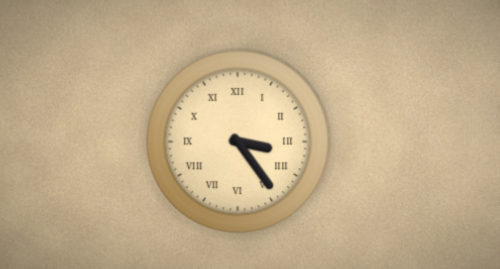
3:24
